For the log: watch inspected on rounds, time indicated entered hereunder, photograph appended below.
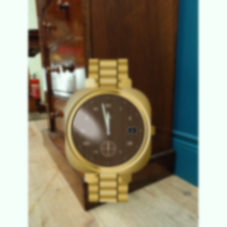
11:58
